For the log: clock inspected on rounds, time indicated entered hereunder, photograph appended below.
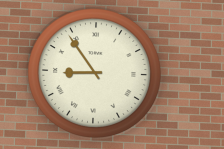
8:54
